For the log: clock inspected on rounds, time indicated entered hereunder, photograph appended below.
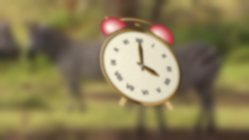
4:00
